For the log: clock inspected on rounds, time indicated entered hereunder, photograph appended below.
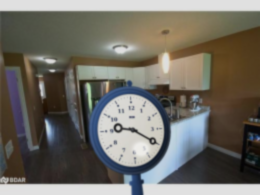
9:20
